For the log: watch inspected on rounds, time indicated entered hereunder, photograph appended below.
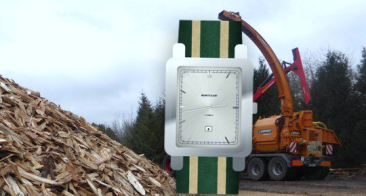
2:43
